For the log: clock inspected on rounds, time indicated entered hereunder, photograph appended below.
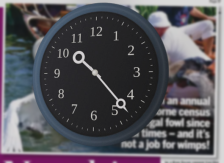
10:23
